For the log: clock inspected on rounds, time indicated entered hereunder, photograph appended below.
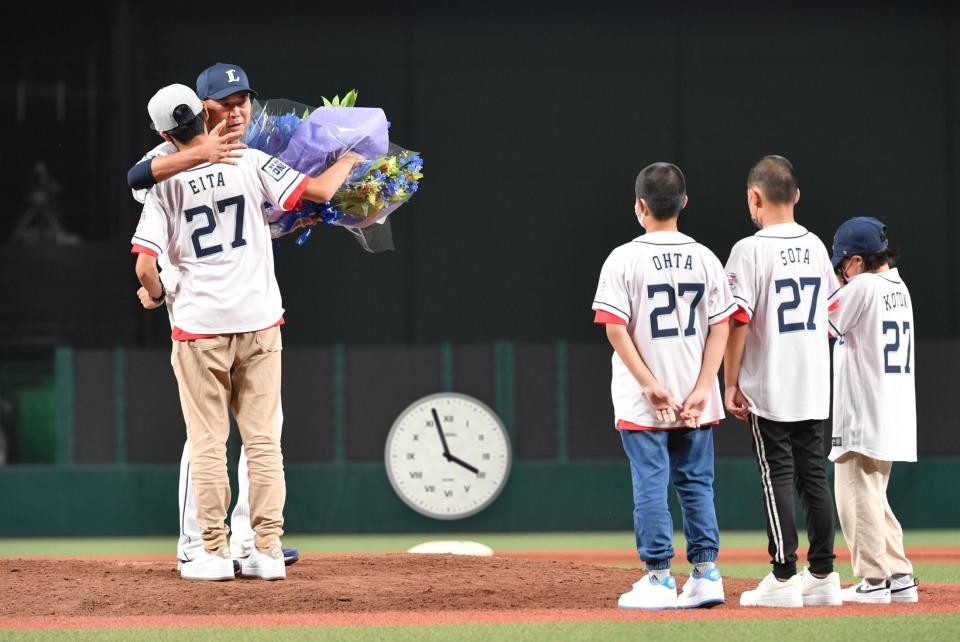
3:57
